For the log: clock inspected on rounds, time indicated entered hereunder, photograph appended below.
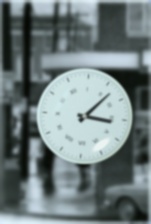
4:12
